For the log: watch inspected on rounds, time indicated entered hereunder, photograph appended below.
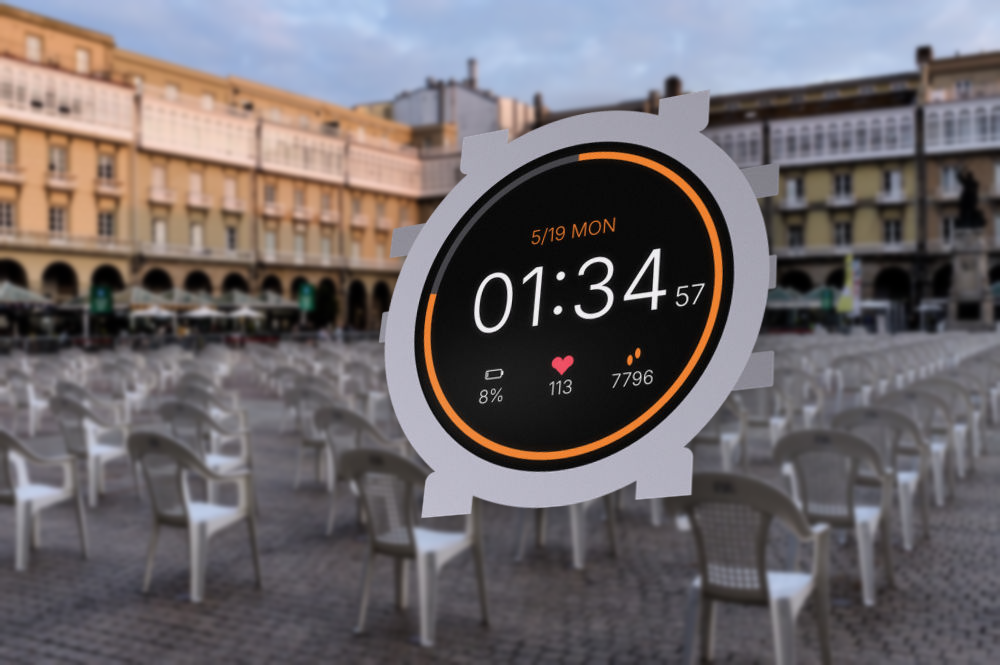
1:34:57
